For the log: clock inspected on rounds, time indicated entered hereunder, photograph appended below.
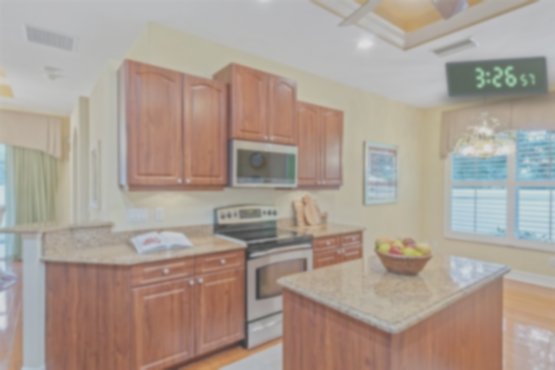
3:26
